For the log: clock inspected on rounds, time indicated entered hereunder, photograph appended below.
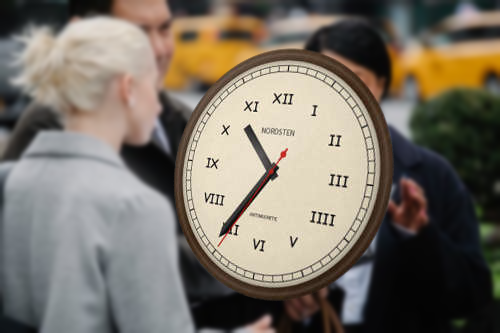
10:35:35
